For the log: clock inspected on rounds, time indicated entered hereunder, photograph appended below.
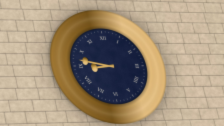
8:47
